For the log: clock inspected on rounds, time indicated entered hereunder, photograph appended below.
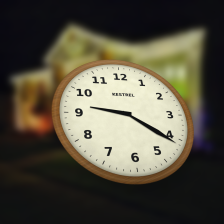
9:21
